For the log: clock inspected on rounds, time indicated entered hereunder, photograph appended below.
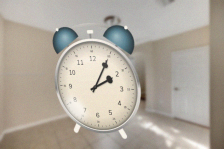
2:05
